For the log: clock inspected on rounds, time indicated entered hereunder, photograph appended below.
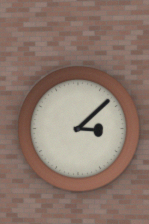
3:08
